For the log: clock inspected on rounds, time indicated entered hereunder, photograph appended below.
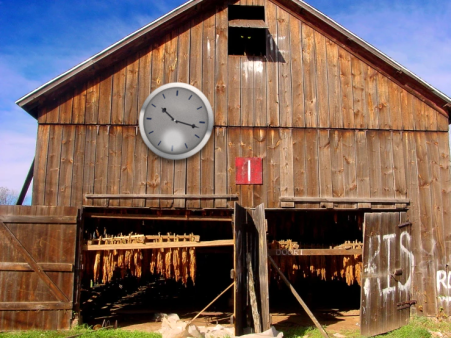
10:17
